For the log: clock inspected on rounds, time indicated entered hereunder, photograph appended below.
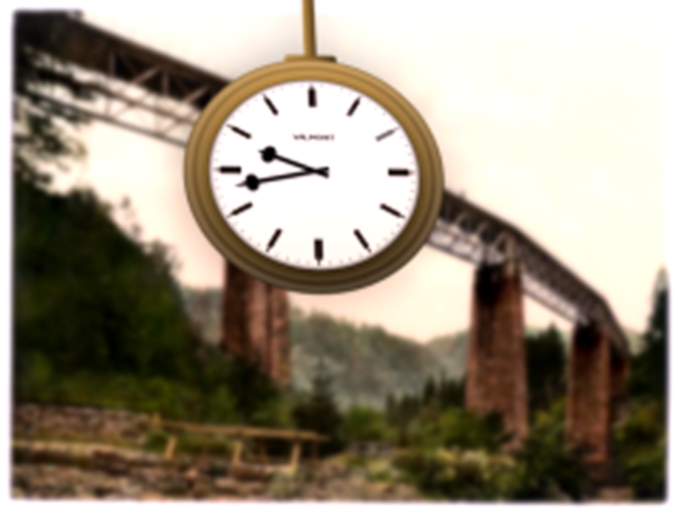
9:43
